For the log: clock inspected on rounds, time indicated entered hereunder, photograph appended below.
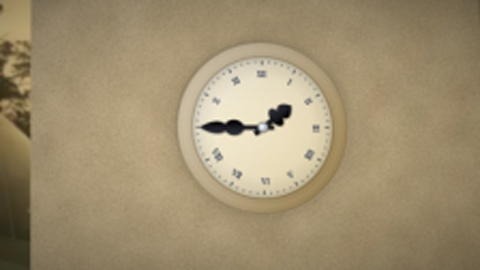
1:45
